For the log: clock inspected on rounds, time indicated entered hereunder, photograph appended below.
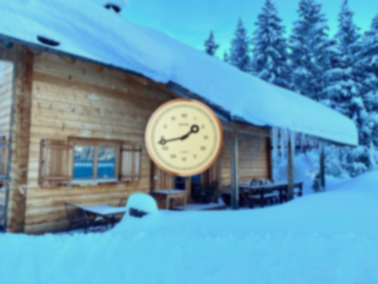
1:43
